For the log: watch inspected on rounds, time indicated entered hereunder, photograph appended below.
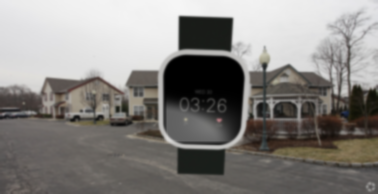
3:26
